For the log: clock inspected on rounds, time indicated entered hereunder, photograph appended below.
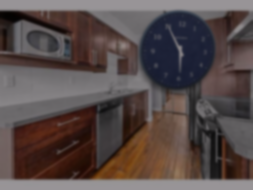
5:55
